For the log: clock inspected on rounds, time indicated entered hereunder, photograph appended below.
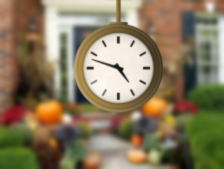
4:48
